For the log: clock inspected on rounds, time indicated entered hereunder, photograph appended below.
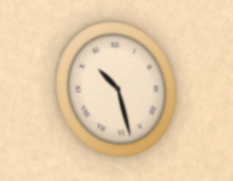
10:28
